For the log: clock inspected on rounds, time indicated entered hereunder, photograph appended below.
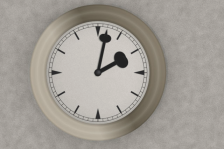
2:02
